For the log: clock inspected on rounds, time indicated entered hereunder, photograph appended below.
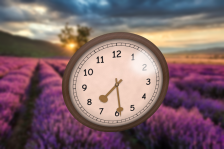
7:29
